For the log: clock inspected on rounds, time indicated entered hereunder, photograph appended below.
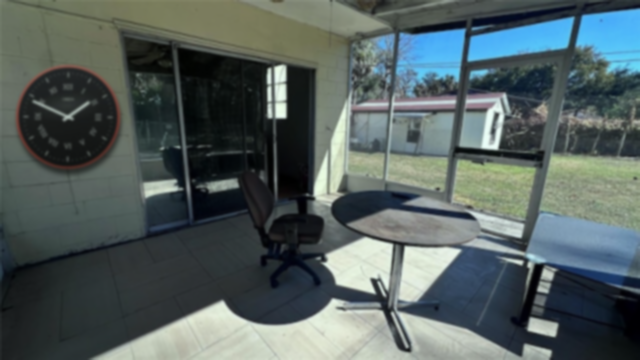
1:49
